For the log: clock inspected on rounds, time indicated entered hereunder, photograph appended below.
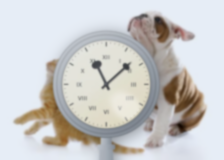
11:08
